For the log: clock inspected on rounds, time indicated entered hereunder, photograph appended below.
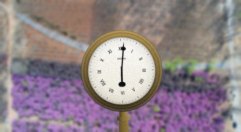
6:01
